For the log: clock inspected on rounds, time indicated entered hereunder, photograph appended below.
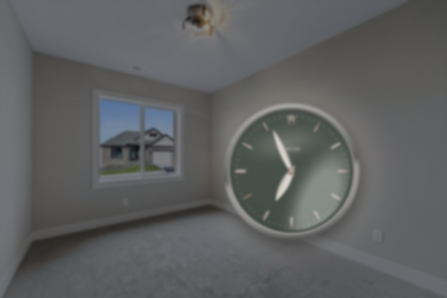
6:56
